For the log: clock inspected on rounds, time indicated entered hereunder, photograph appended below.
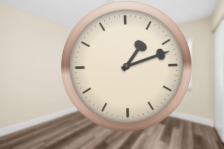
1:12
